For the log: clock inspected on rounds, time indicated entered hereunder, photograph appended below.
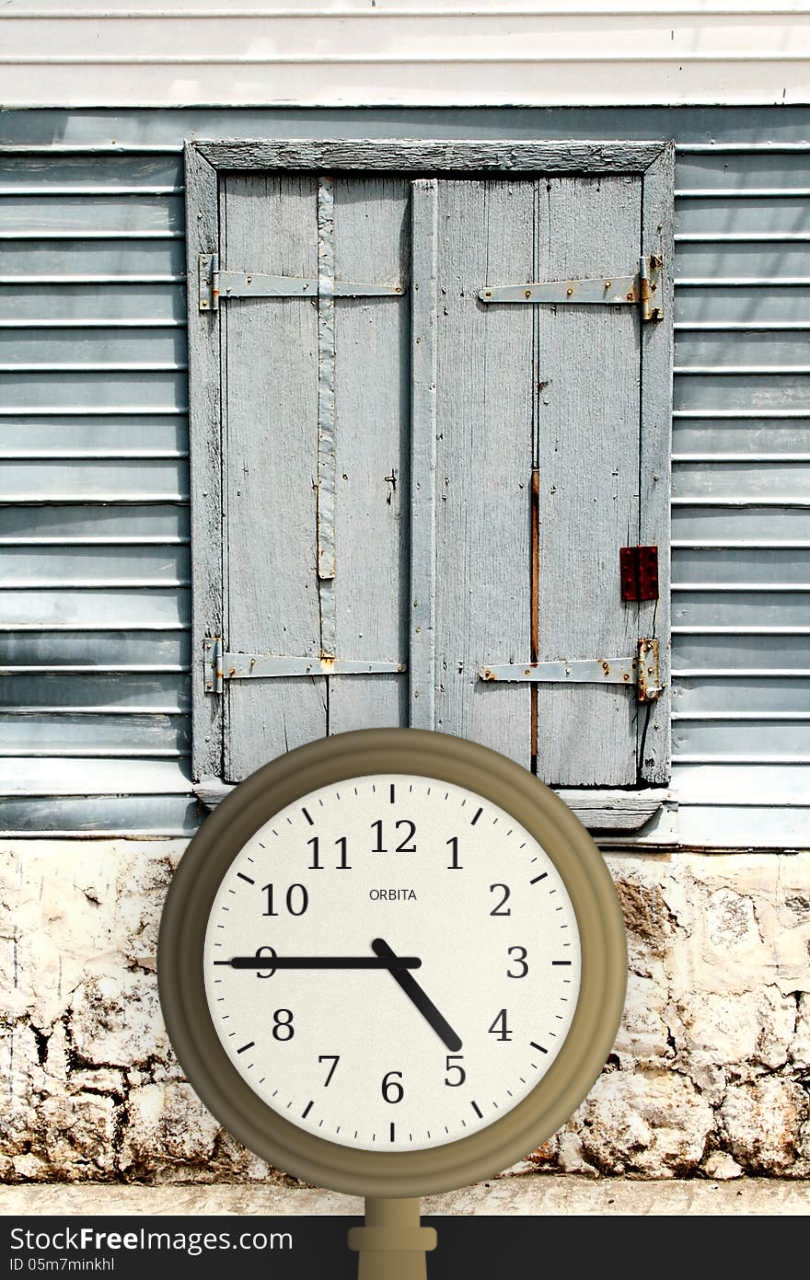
4:45
